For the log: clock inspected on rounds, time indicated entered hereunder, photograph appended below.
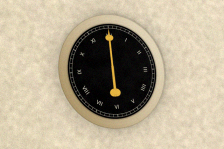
6:00
